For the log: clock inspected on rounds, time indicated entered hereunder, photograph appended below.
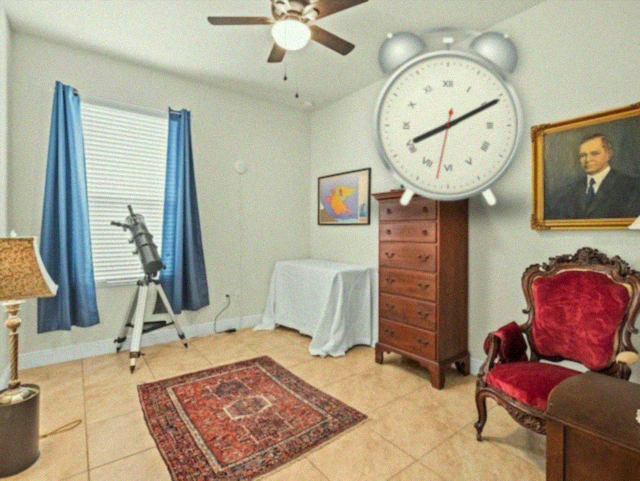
8:10:32
